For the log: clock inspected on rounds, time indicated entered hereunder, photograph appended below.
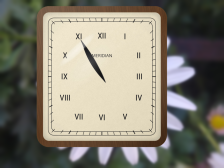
10:55
